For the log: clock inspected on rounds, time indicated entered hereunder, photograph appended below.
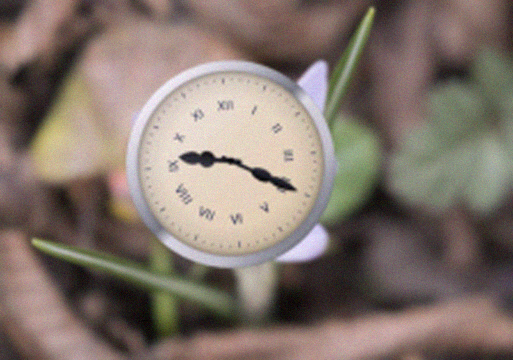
9:20
